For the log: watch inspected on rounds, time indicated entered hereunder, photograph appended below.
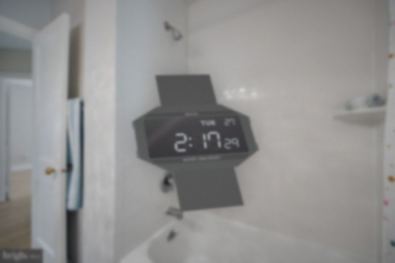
2:17
